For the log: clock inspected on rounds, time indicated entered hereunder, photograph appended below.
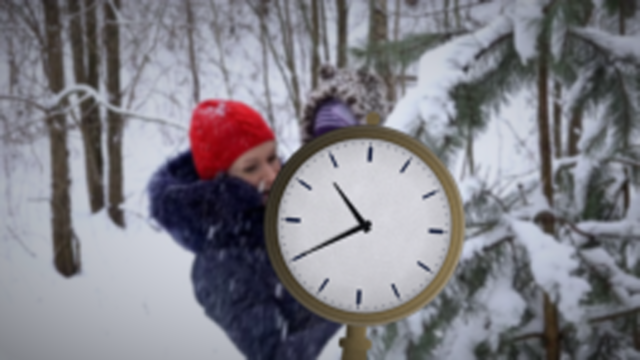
10:40
